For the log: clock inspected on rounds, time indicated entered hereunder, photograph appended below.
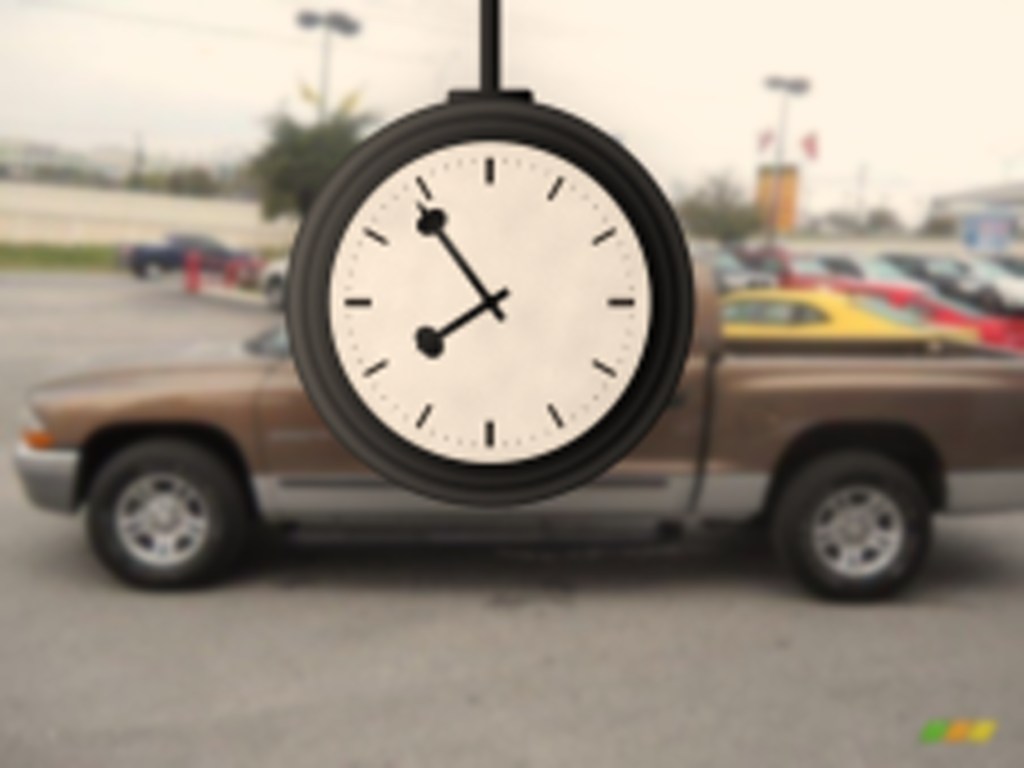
7:54
